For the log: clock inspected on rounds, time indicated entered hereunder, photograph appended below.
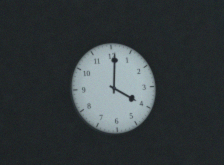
4:01
